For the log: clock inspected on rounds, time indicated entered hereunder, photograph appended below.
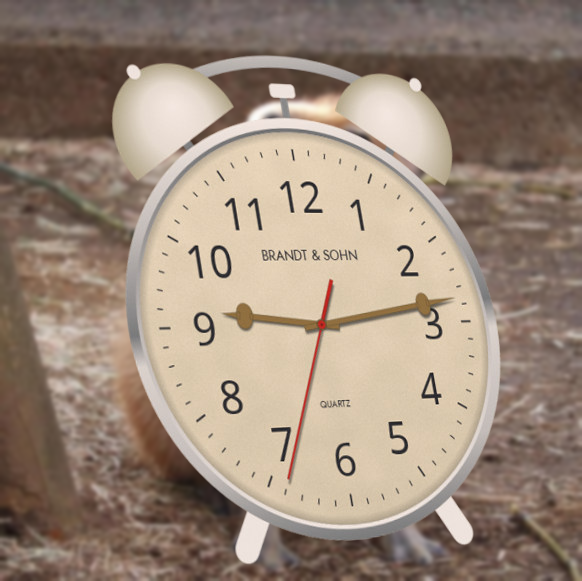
9:13:34
